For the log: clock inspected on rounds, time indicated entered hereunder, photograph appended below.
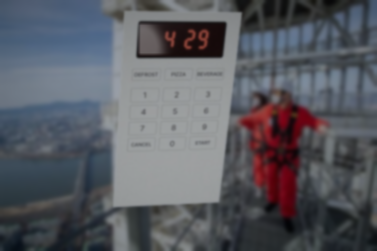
4:29
